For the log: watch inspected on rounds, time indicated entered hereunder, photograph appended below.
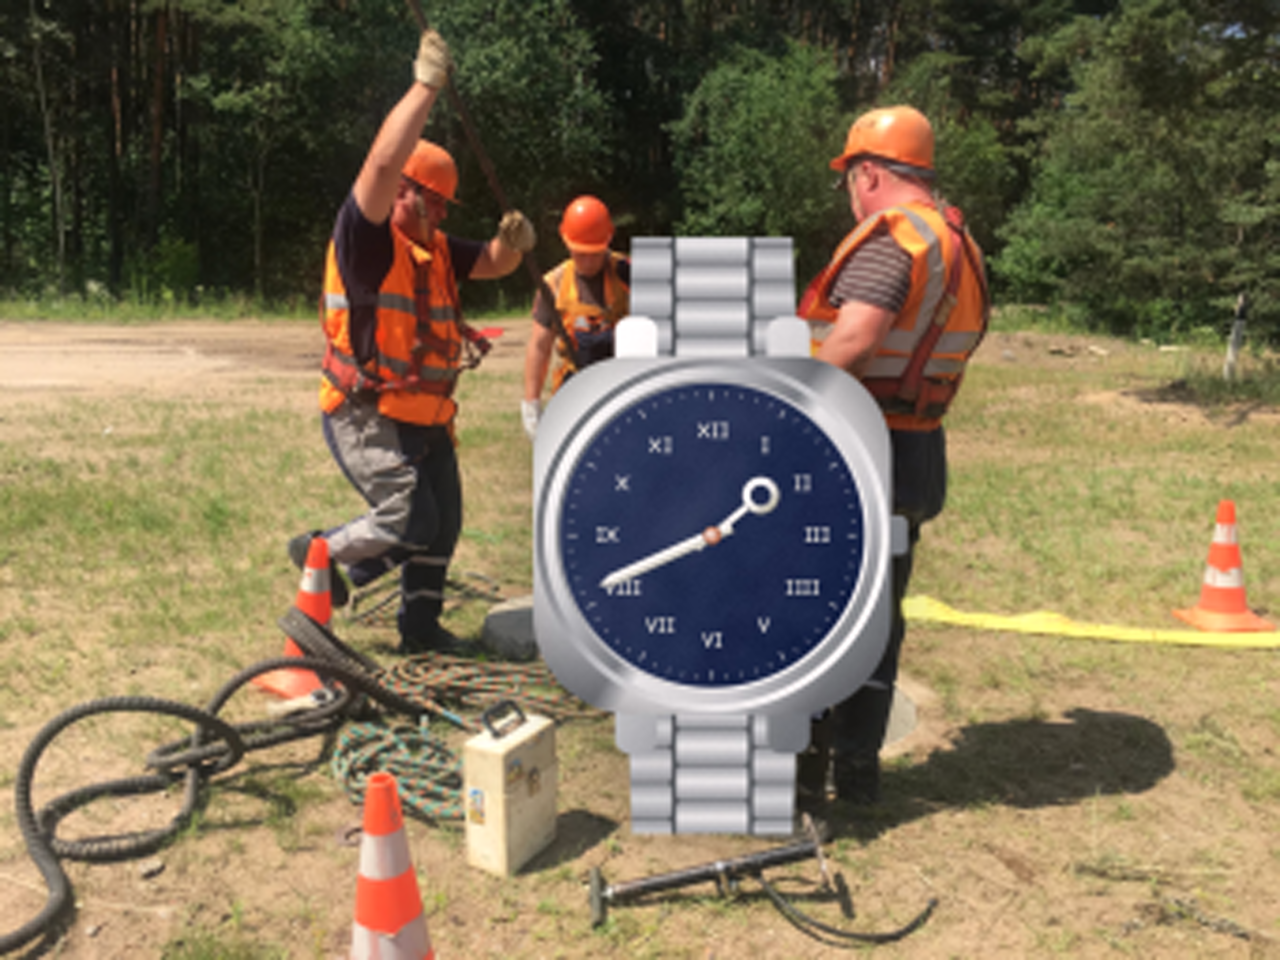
1:41
